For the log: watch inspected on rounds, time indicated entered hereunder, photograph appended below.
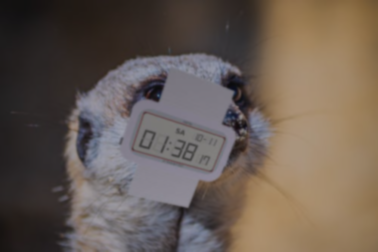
1:38
